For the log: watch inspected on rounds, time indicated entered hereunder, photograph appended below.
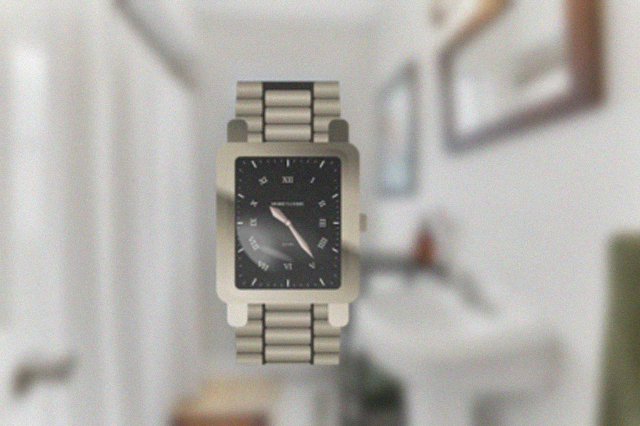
10:24
